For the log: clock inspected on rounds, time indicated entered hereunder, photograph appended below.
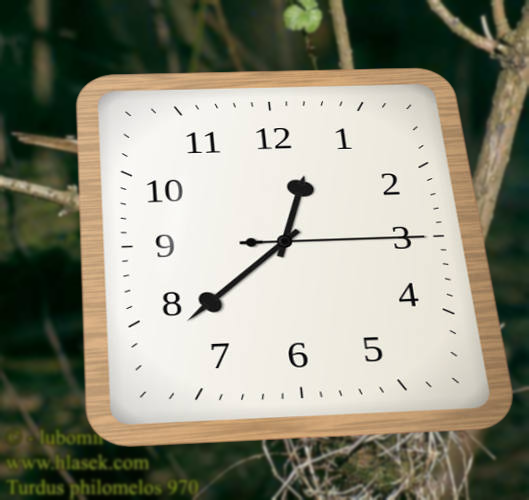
12:38:15
